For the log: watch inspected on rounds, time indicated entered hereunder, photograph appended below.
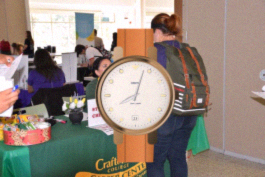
8:03
